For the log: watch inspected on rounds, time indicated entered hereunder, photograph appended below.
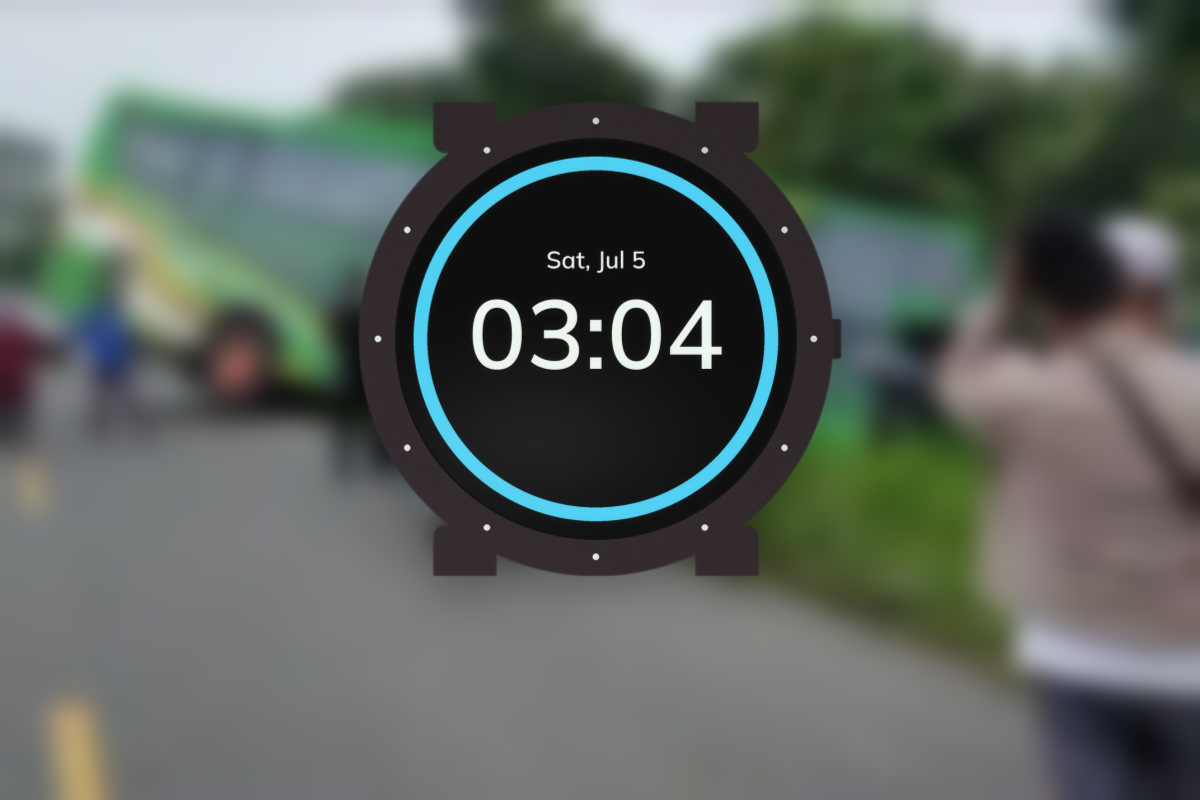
3:04
